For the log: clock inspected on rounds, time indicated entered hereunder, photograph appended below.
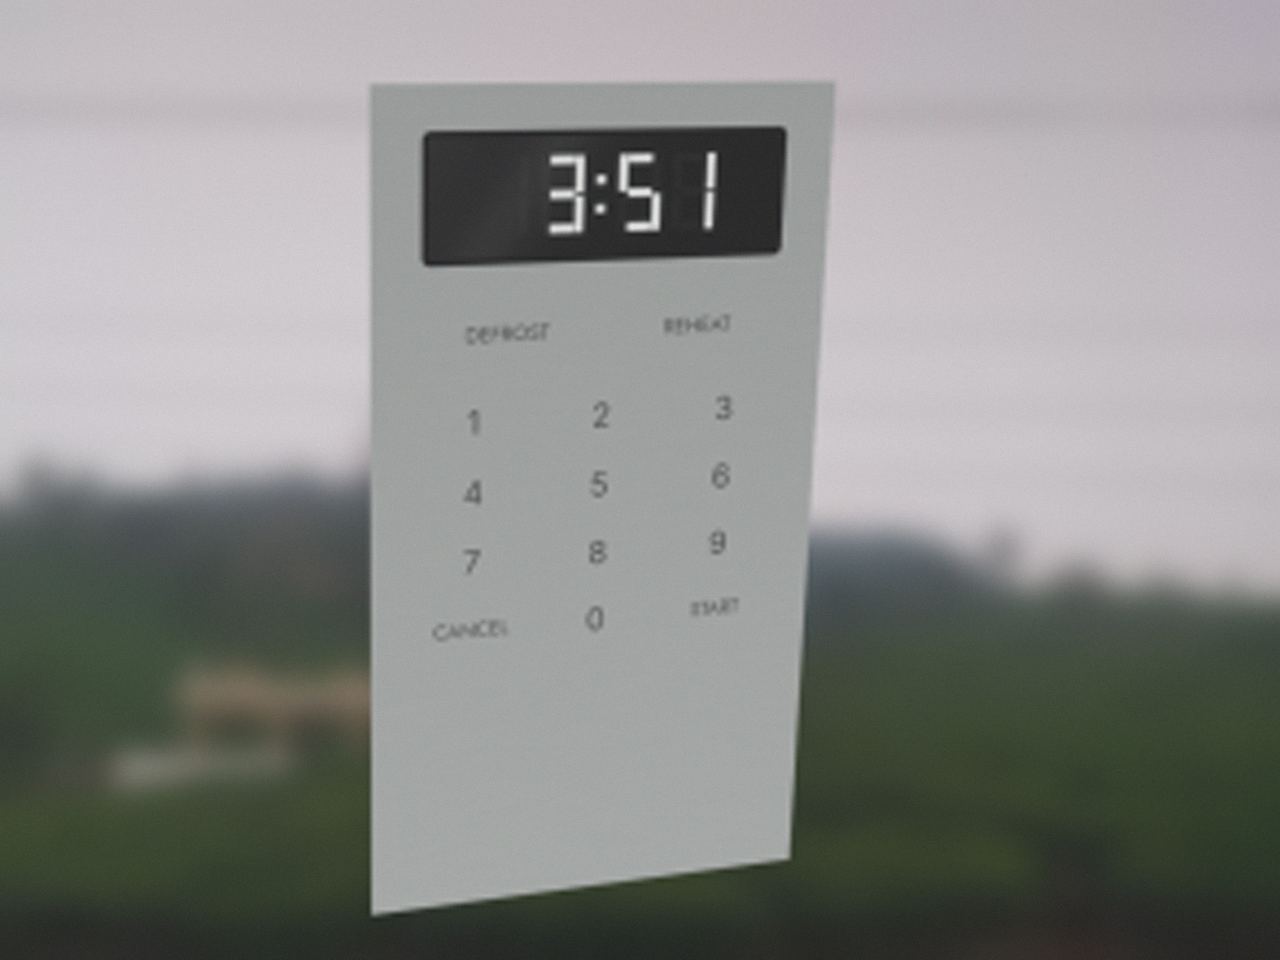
3:51
